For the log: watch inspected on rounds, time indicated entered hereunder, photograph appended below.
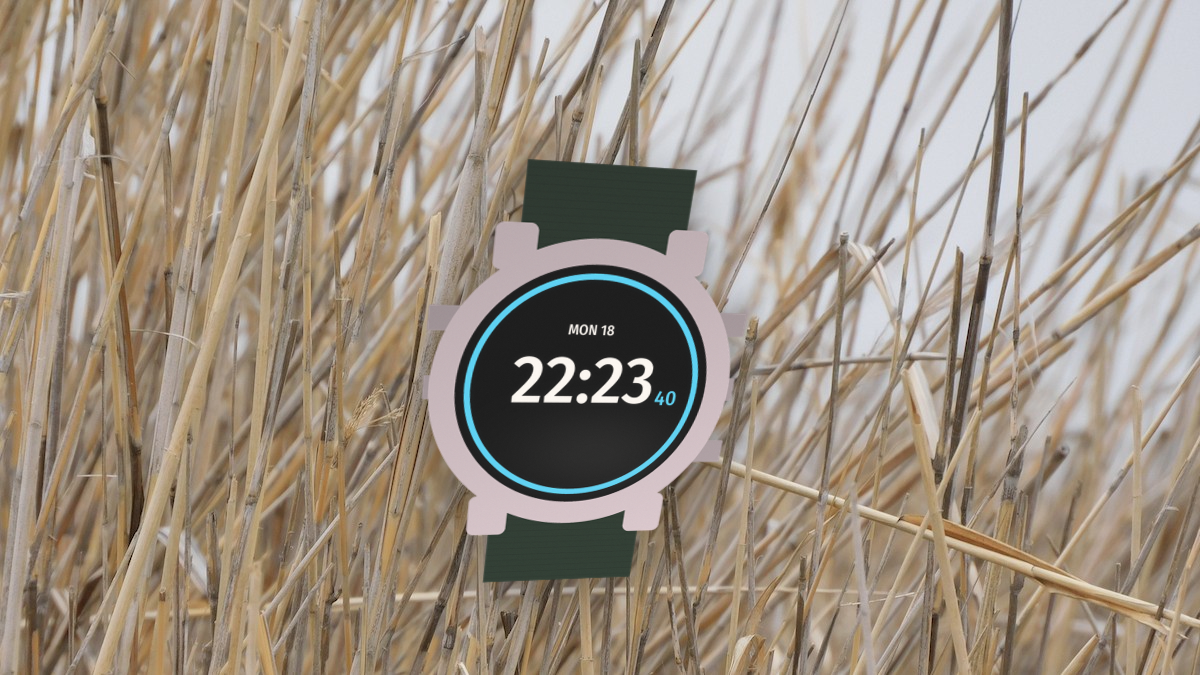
22:23:40
